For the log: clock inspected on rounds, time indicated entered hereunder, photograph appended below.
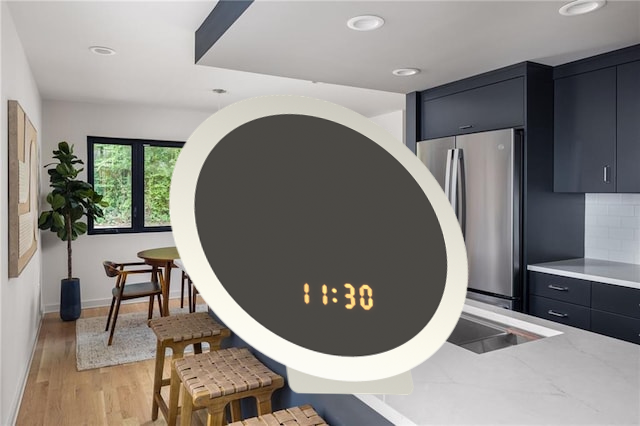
11:30
